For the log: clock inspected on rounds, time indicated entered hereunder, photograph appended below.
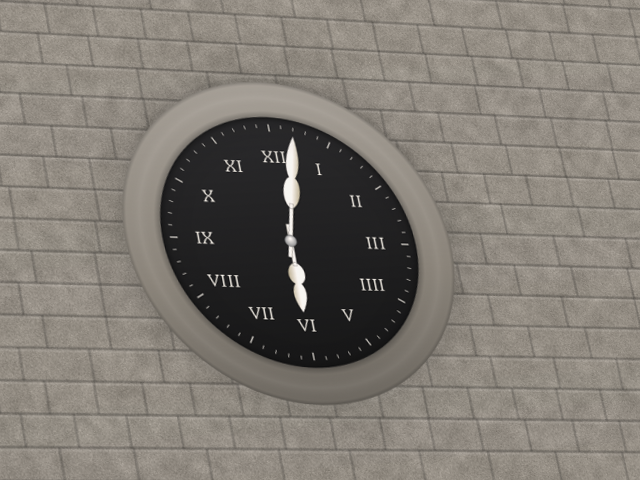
6:02
